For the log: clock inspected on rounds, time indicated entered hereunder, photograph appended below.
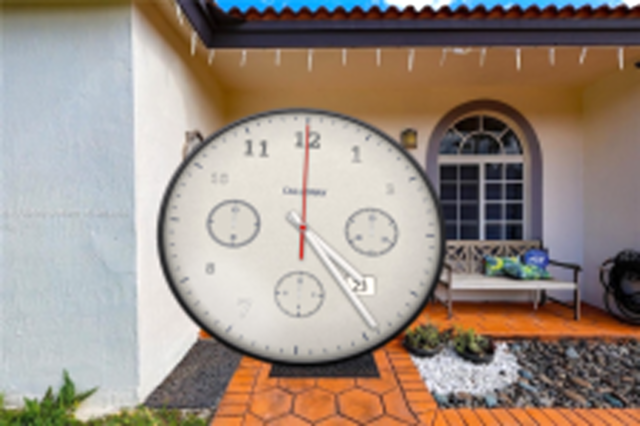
4:24
